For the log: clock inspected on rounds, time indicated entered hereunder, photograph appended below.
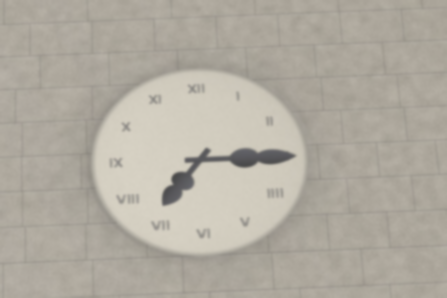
7:15
